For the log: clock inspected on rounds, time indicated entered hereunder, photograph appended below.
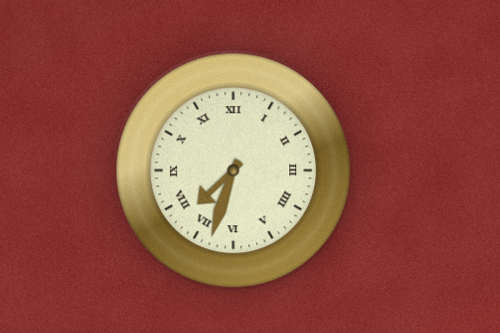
7:33
